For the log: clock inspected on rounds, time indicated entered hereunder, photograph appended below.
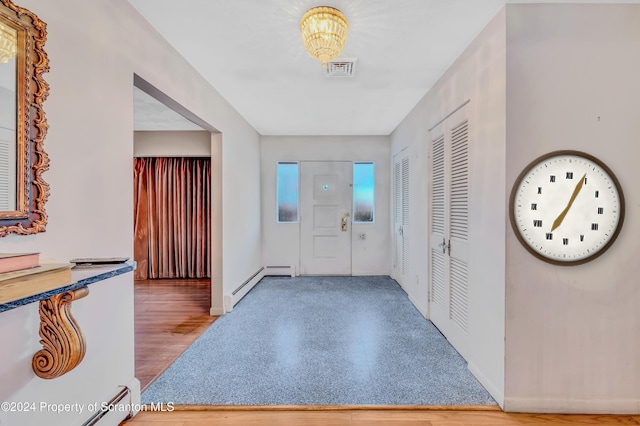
7:04
